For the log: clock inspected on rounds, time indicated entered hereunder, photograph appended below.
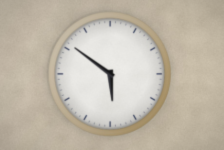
5:51
